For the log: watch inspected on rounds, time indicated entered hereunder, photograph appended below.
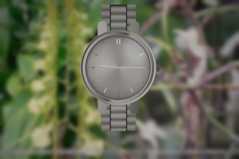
9:15
